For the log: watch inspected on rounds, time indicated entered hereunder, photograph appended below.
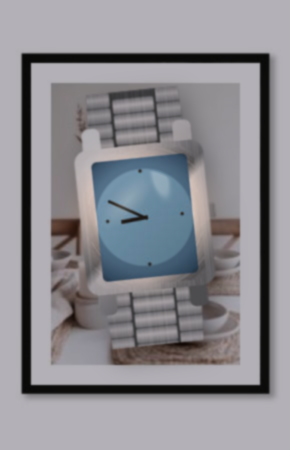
8:50
